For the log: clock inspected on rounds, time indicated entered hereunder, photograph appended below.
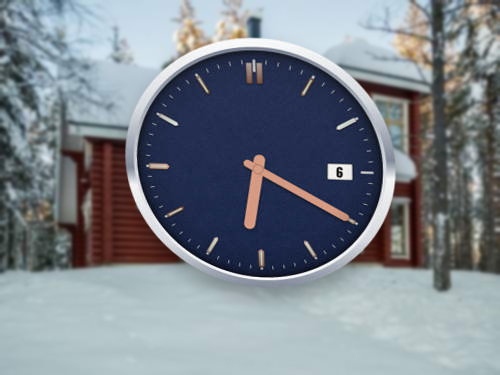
6:20
